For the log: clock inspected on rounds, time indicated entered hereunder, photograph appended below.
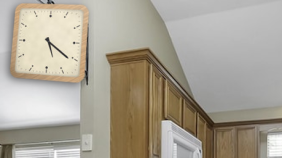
5:21
